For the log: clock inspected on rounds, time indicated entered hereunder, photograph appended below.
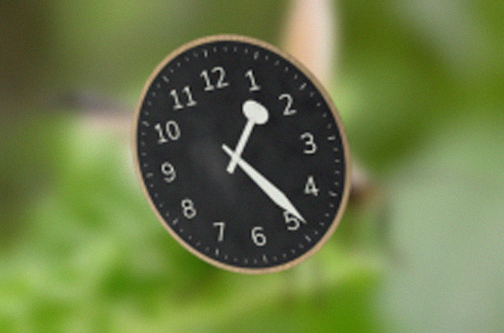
1:24
